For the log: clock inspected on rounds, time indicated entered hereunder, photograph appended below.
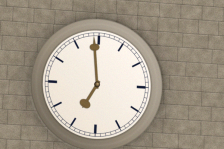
6:59
